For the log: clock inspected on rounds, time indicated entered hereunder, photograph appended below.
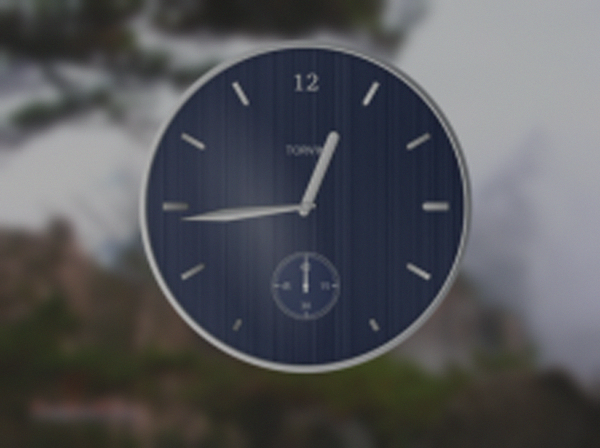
12:44
